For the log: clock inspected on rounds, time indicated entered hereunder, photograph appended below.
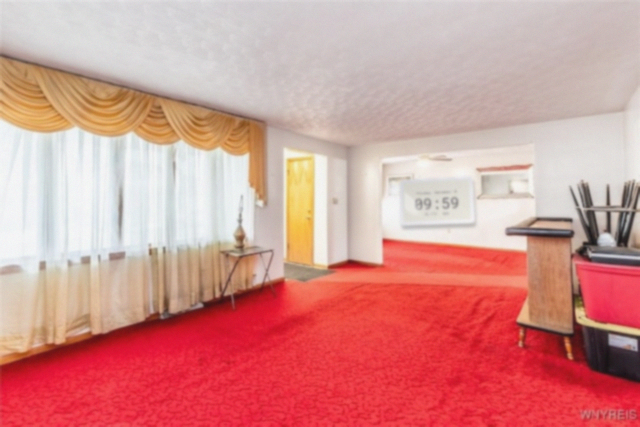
9:59
